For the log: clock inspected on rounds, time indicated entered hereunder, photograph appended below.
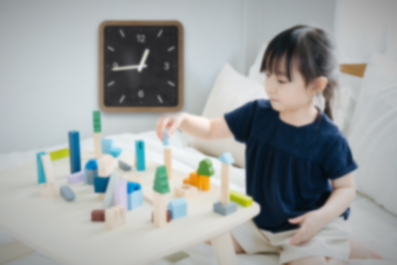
12:44
